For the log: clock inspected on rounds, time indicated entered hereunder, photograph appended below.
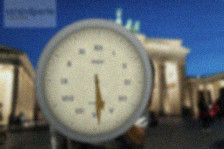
5:29
